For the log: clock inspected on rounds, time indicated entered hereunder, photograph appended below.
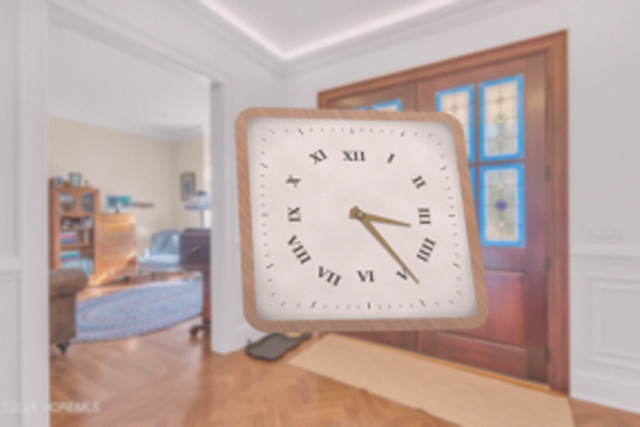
3:24
